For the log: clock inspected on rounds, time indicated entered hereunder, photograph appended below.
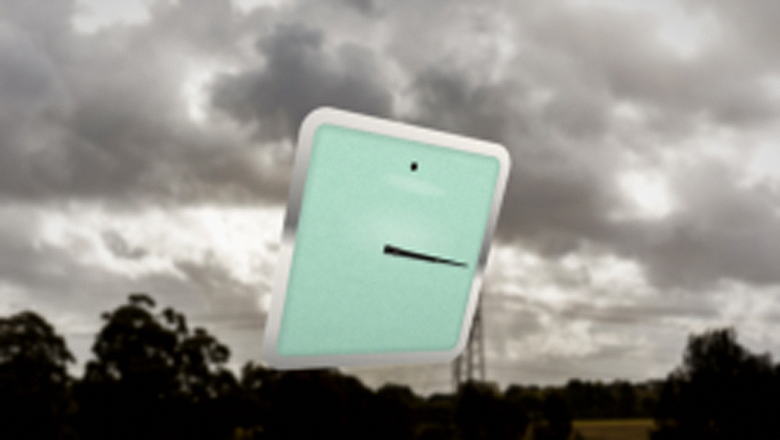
3:16
